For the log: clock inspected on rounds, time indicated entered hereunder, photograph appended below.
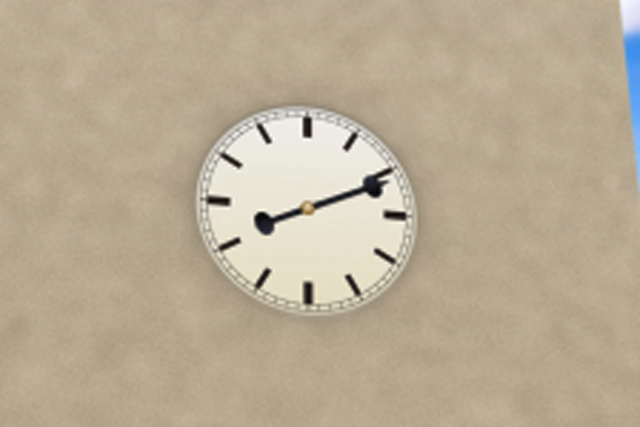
8:11
